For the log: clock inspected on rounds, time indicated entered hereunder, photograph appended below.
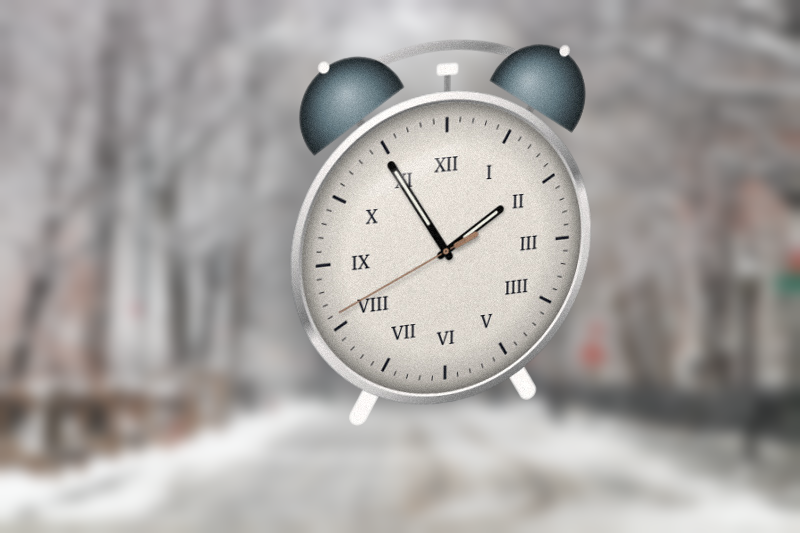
1:54:41
